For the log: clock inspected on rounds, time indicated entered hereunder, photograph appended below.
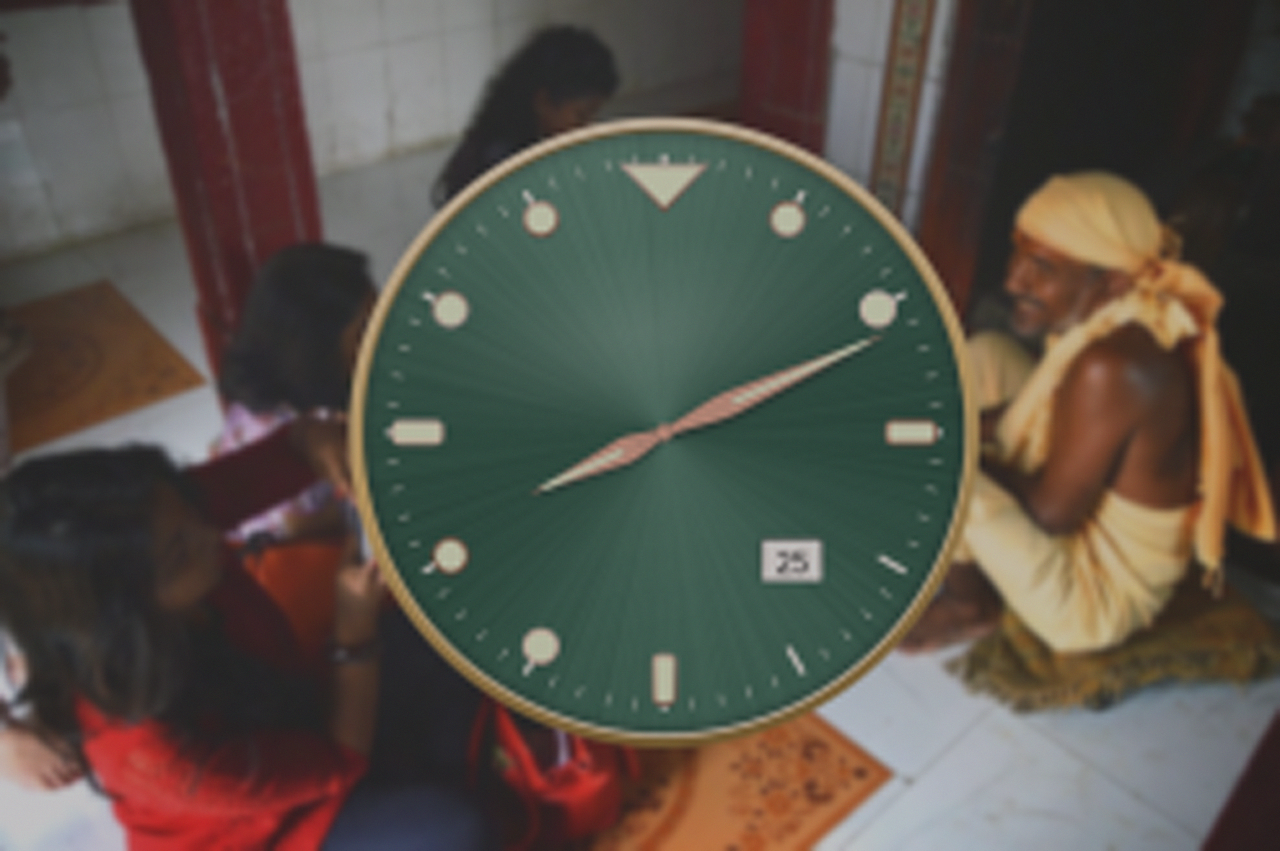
8:11
